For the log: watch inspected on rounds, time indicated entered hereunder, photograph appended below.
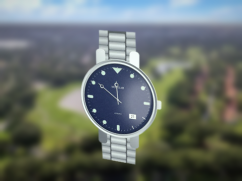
11:51
